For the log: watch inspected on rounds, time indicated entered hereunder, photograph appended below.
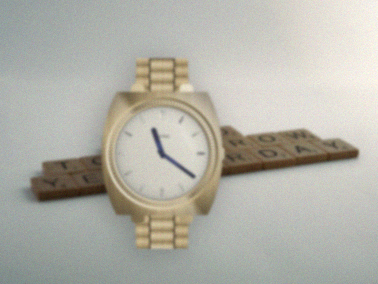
11:21
